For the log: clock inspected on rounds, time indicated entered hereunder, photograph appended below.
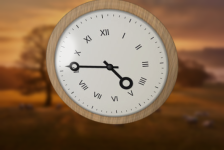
4:46
